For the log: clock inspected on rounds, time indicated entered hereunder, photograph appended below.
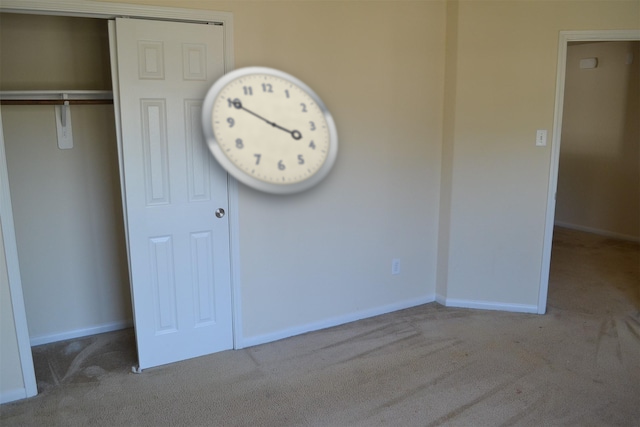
3:50
